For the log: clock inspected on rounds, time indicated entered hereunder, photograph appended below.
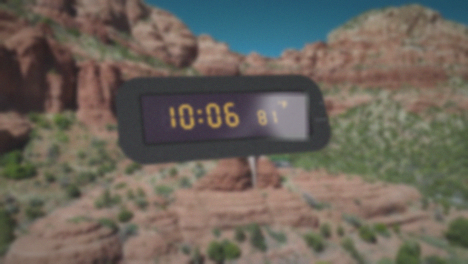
10:06
